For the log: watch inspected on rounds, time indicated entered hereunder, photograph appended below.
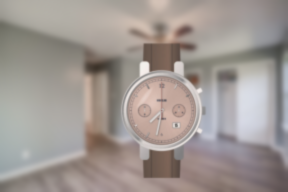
7:32
